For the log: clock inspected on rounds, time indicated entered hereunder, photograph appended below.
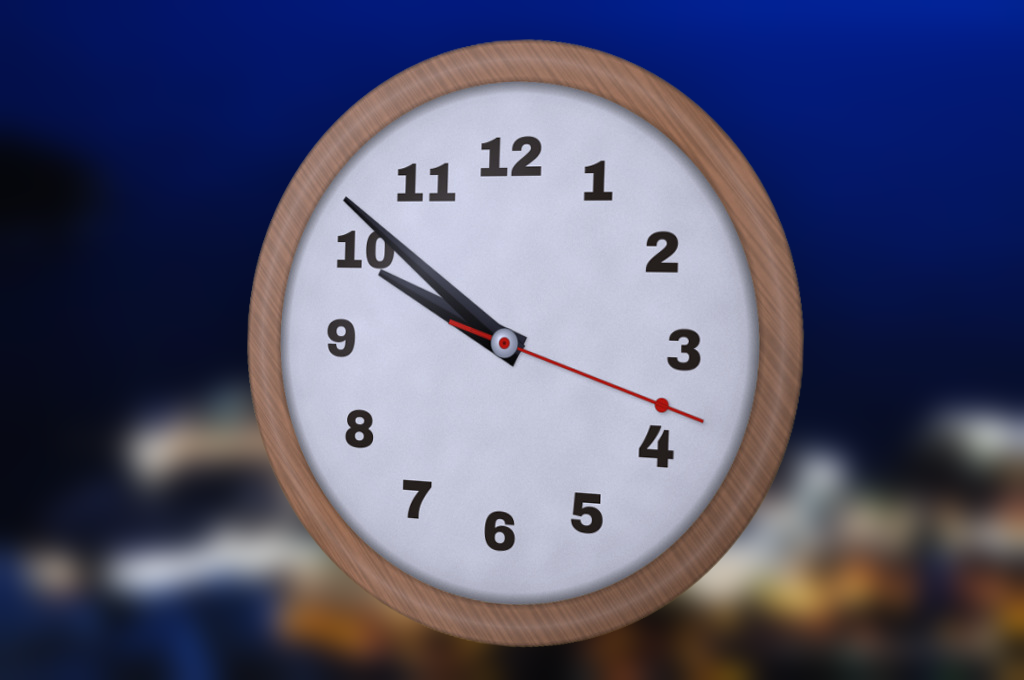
9:51:18
